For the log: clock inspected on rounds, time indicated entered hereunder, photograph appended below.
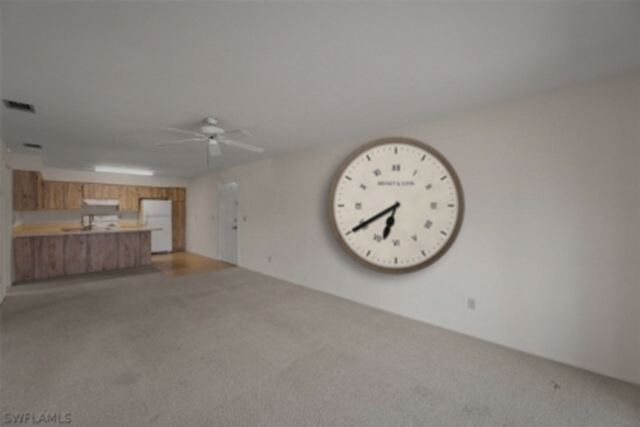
6:40
